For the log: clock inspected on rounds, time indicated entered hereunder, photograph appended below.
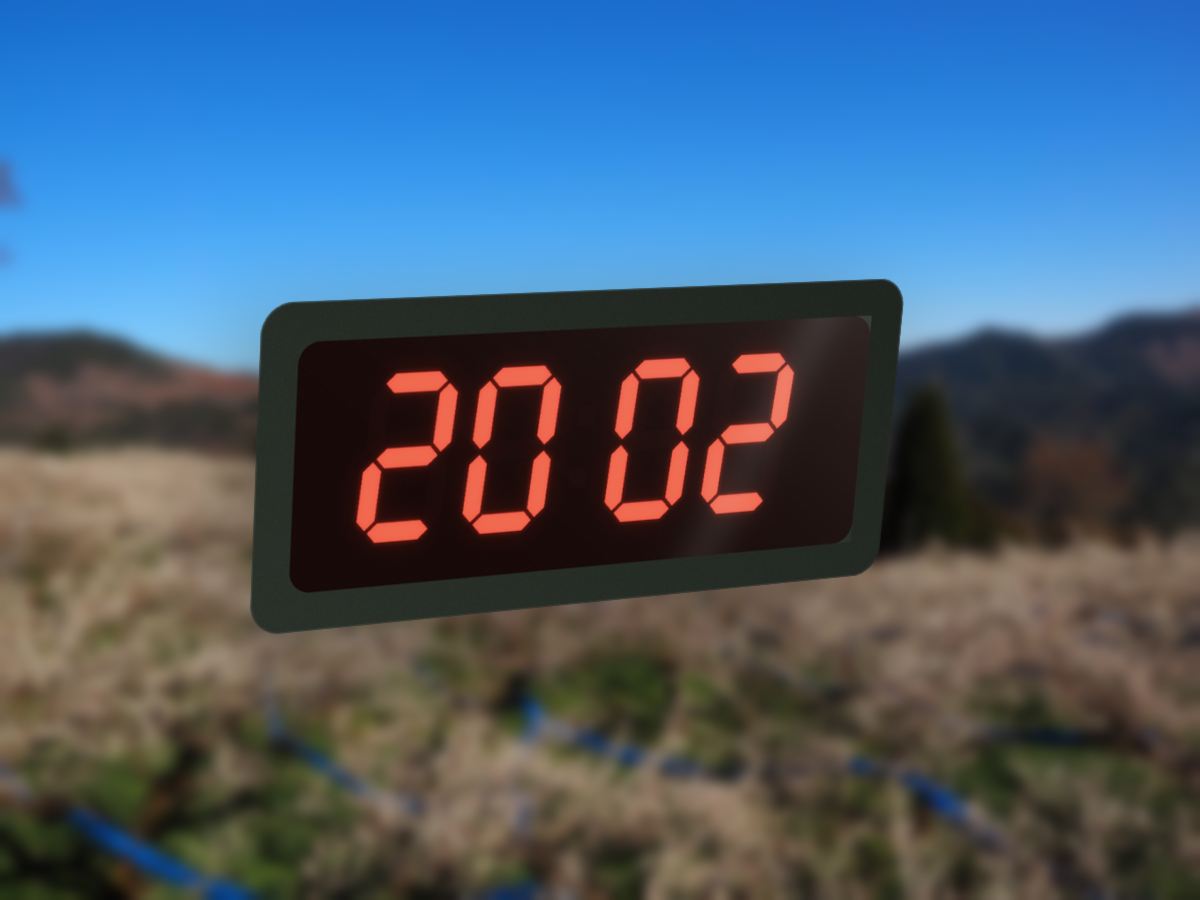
20:02
